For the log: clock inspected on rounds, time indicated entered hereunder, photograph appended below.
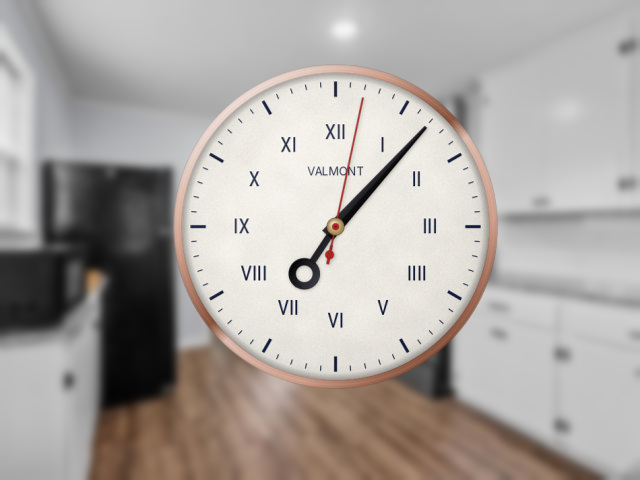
7:07:02
